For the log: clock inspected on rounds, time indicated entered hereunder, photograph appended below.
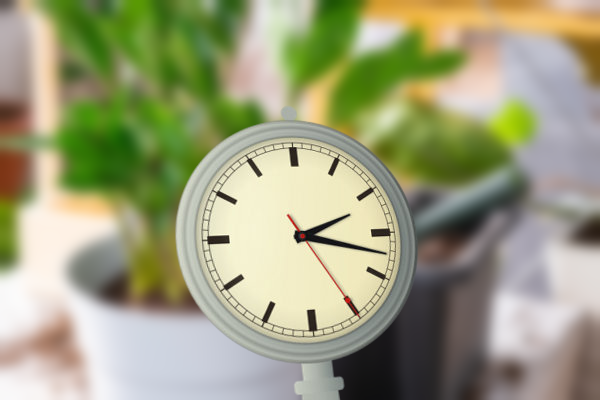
2:17:25
